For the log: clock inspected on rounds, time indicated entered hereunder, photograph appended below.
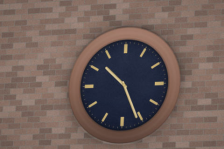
10:26
